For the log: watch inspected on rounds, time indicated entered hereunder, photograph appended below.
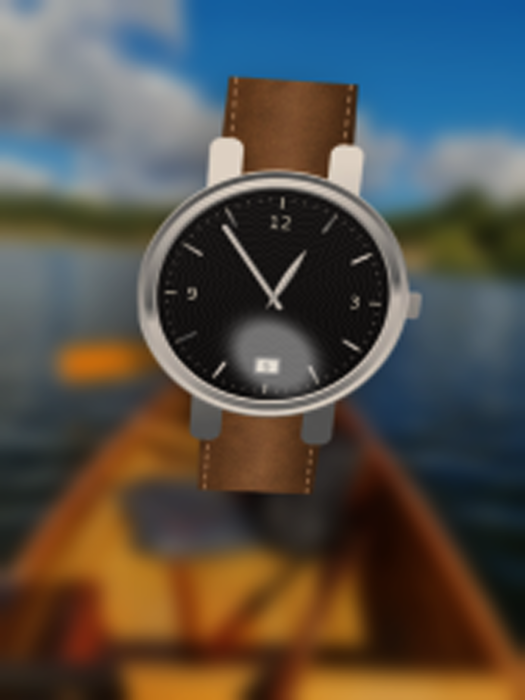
12:54
